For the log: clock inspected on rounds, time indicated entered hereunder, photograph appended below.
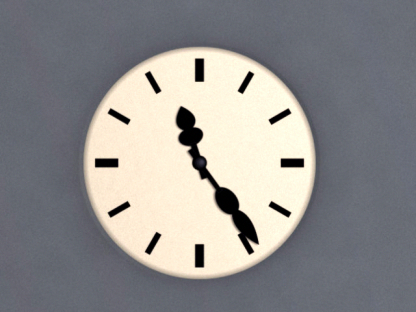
11:24
